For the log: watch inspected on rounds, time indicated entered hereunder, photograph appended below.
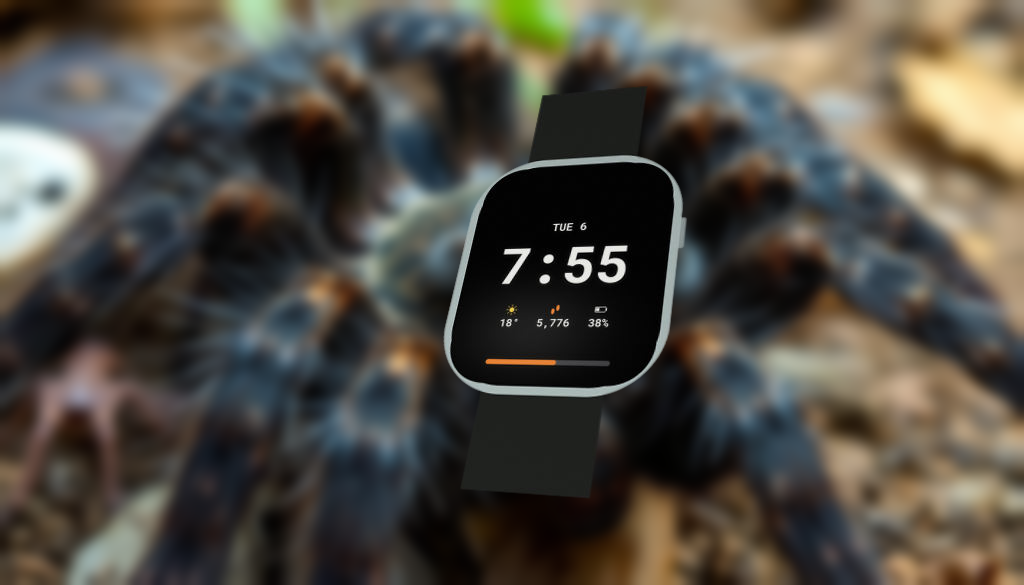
7:55
